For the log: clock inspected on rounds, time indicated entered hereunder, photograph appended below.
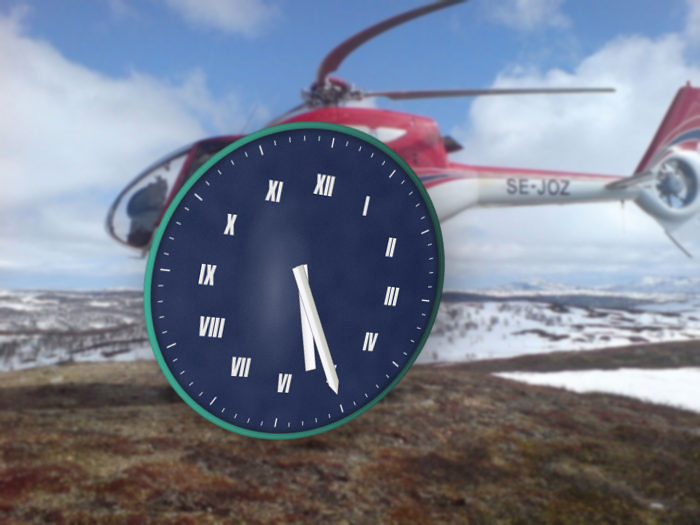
5:25
